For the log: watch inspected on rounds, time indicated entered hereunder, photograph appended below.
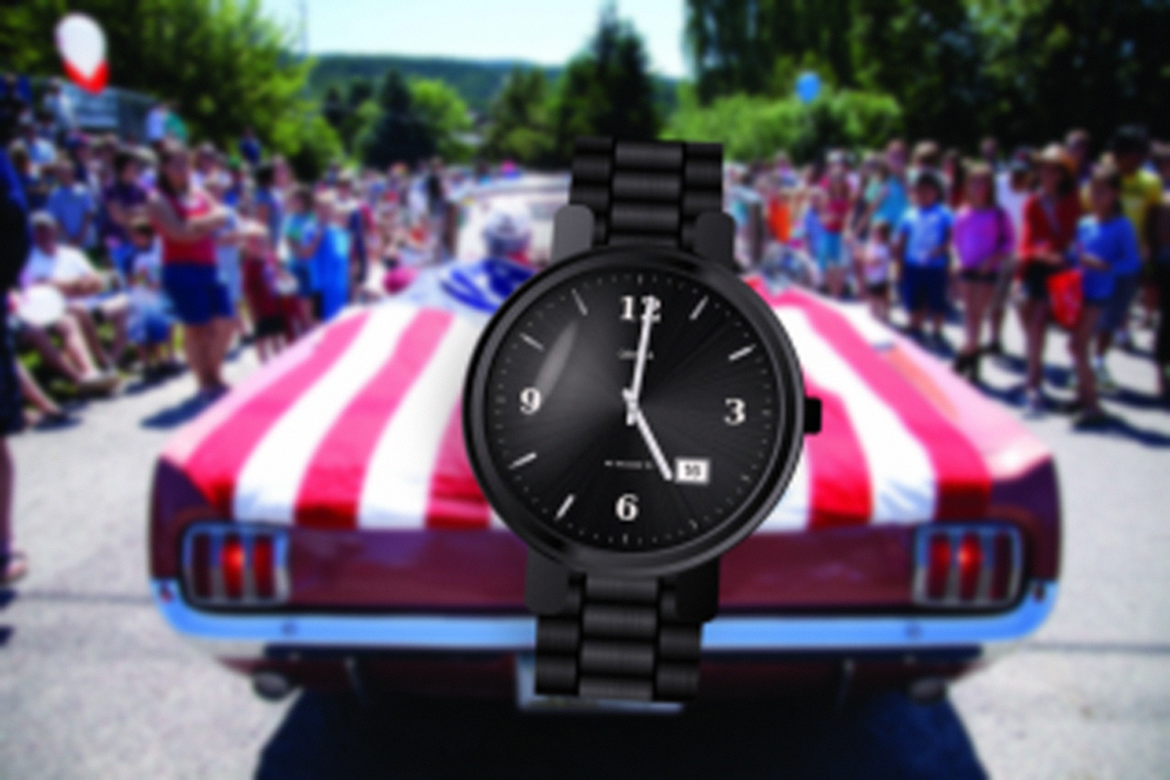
5:01
